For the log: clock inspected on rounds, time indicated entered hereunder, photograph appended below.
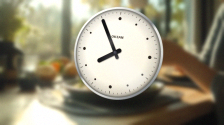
7:55
